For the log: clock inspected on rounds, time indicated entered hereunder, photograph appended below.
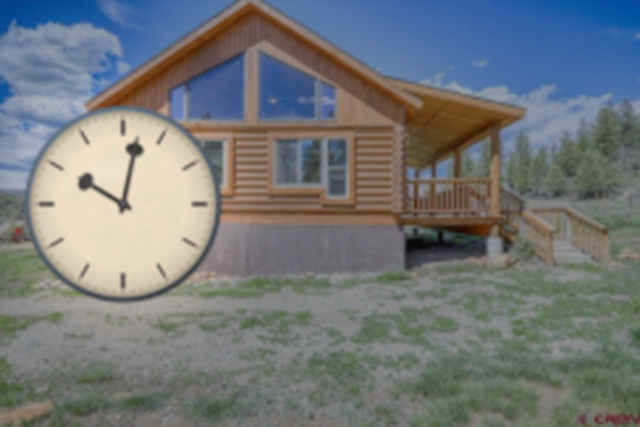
10:02
